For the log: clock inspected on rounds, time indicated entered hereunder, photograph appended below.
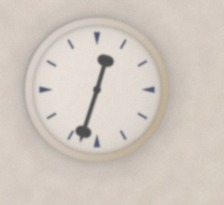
12:33
